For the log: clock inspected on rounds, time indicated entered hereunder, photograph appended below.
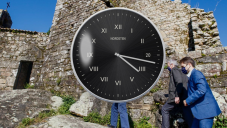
4:17
